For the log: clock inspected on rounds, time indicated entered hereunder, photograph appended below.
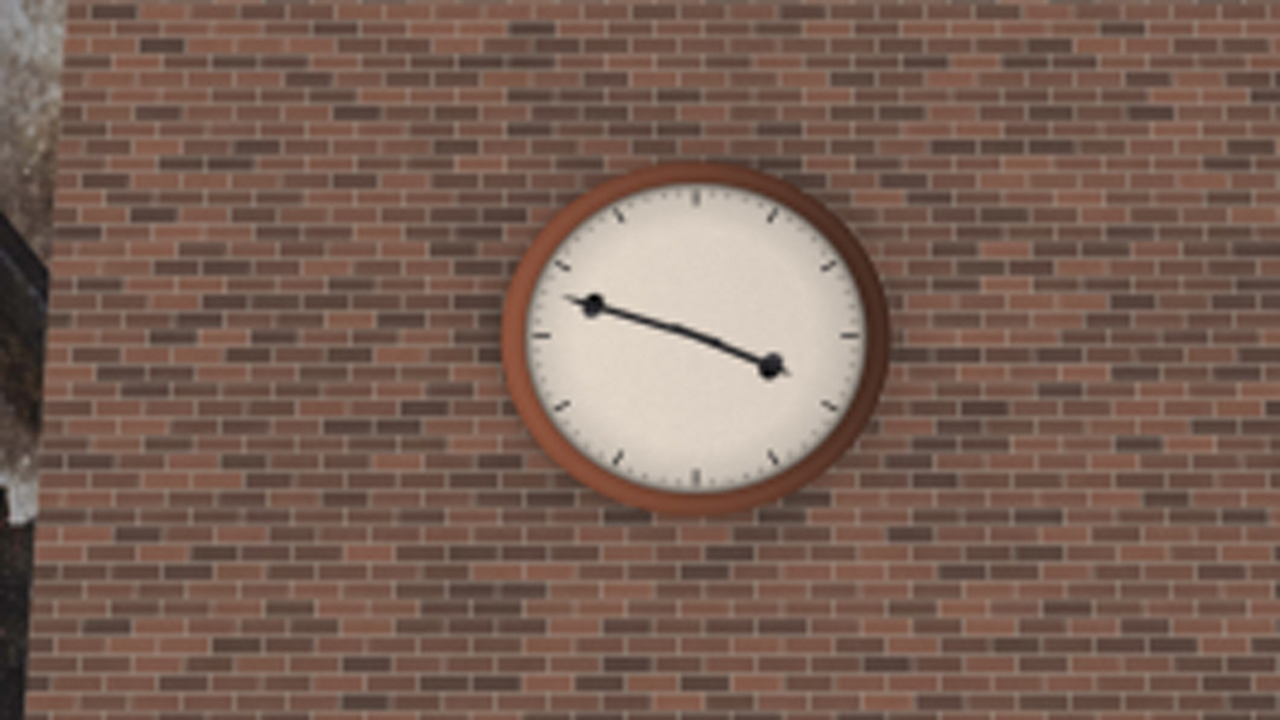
3:48
